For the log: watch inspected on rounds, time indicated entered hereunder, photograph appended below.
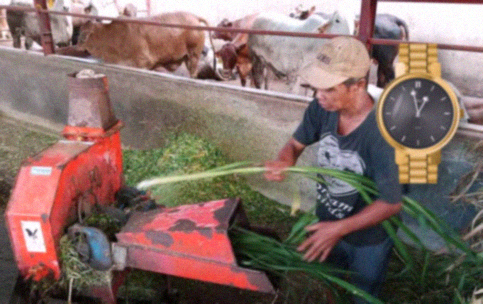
12:58
